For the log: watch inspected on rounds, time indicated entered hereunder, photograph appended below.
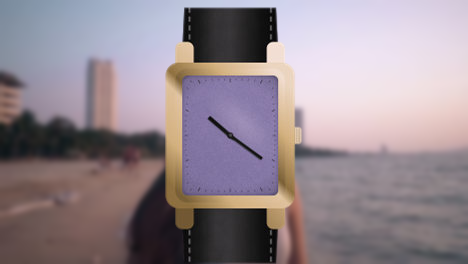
10:21
